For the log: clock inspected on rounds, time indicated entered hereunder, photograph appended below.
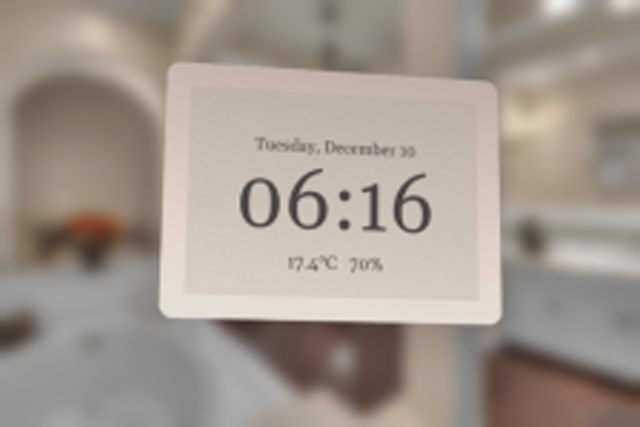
6:16
